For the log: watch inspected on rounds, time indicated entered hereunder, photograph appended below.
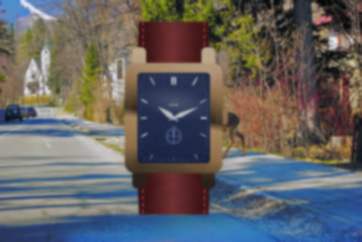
10:11
